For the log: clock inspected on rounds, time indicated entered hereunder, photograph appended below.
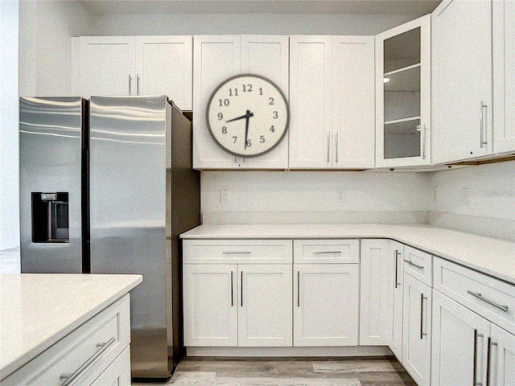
8:31
